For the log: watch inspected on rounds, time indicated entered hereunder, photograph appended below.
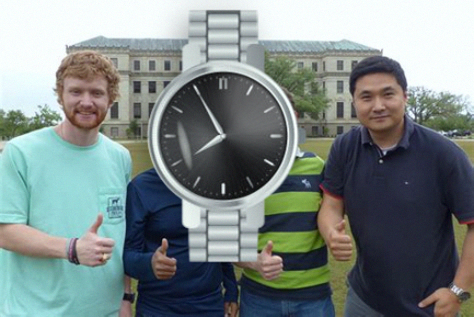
7:55
